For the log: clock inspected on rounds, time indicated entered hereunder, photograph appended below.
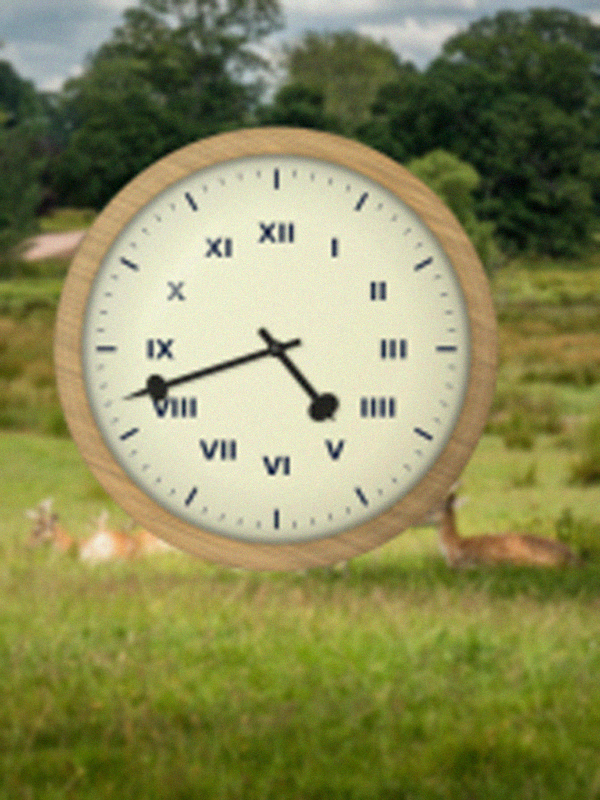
4:42
